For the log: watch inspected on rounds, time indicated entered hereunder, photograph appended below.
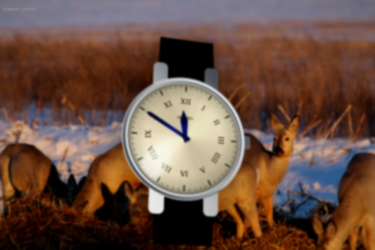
11:50
